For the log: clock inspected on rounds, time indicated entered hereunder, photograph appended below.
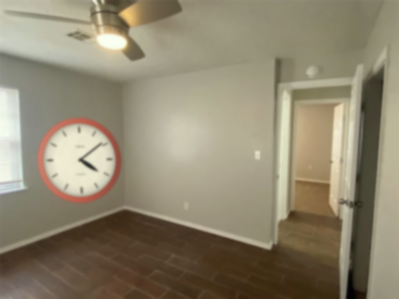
4:09
